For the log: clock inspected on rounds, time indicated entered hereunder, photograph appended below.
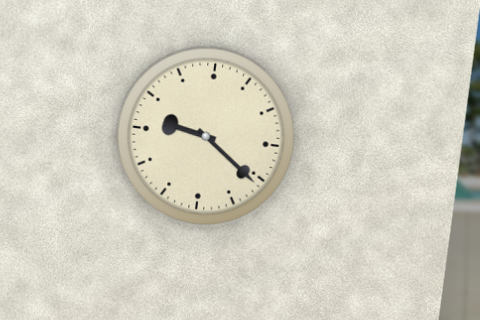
9:21
